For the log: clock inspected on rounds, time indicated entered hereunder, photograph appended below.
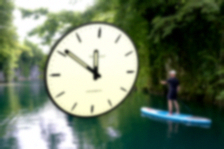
11:51
